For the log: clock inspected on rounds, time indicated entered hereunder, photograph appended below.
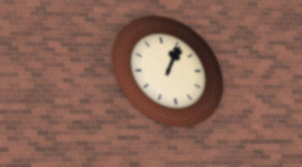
1:06
